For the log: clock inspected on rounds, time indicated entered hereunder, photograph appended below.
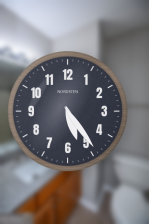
5:24
